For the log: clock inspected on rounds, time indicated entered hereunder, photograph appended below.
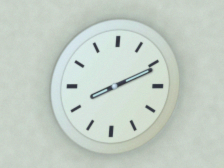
8:11
